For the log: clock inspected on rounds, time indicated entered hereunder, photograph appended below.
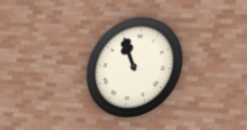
10:55
